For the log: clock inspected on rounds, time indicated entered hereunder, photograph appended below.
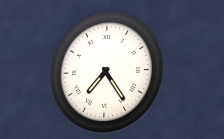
7:24
